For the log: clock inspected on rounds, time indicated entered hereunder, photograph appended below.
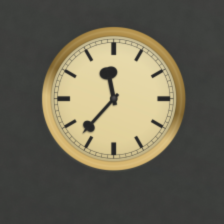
11:37
